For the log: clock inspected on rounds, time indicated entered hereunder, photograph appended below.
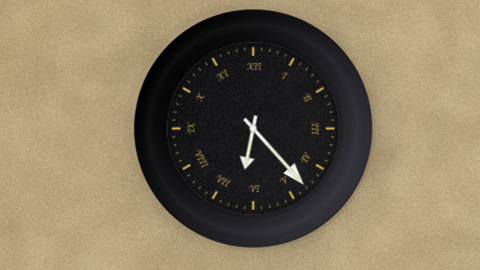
6:23
